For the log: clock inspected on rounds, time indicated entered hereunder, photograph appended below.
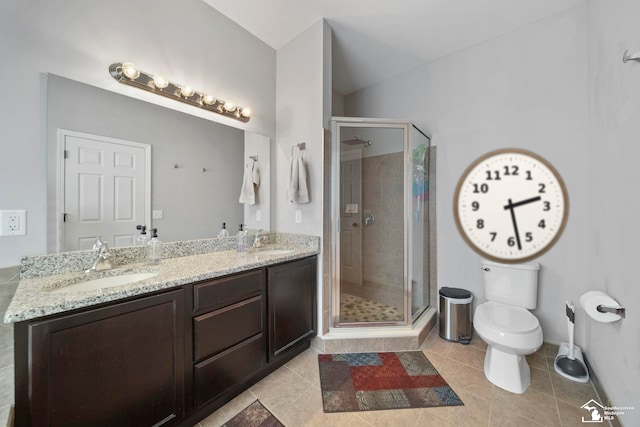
2:28
